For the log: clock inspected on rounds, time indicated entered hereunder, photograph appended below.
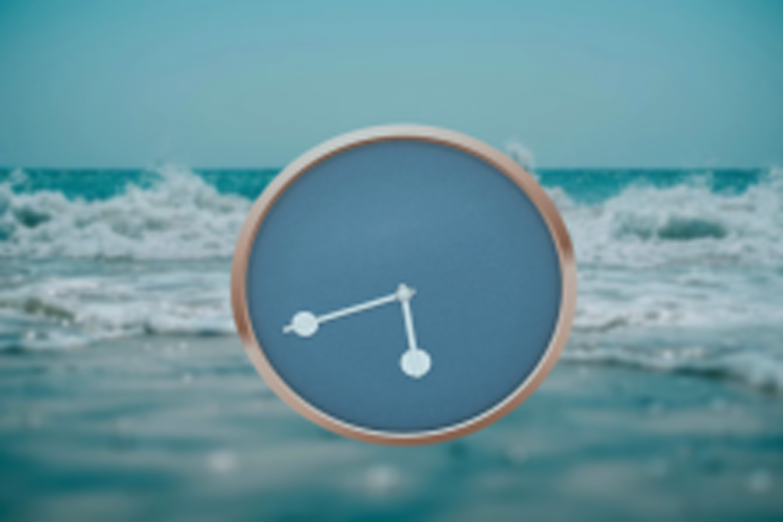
5:42
